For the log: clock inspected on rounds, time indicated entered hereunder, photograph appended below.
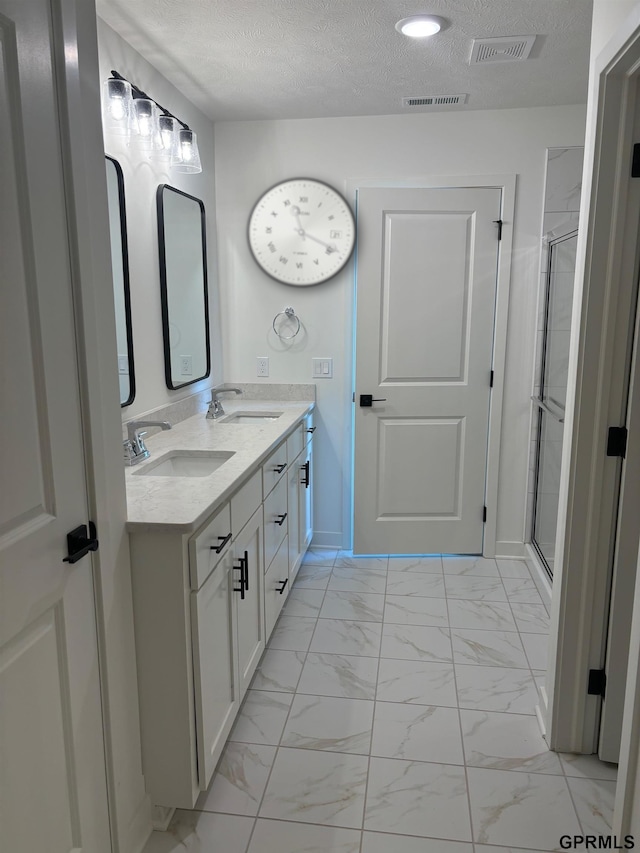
11:19
